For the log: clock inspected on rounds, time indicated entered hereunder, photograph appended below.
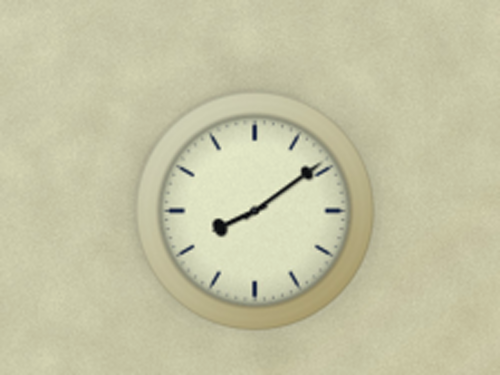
8:09
